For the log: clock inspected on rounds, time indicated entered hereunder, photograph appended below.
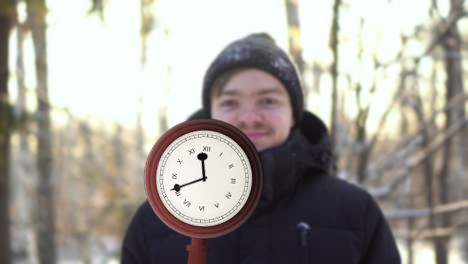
11:41
